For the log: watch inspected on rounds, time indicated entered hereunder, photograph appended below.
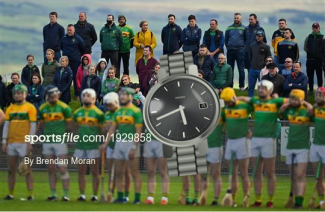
5:42
